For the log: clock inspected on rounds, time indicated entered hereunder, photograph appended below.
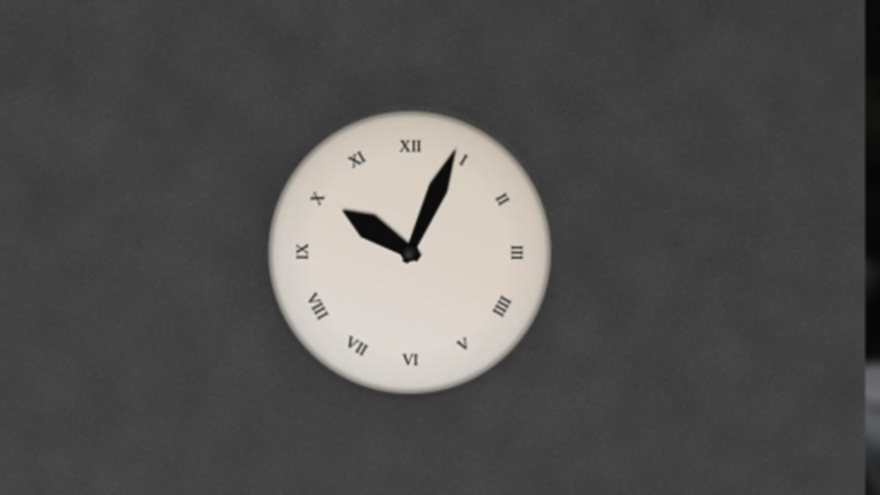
10:04
